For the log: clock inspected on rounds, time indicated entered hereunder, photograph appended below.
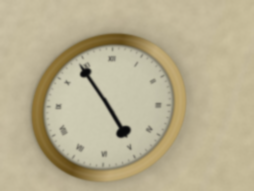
4:54
